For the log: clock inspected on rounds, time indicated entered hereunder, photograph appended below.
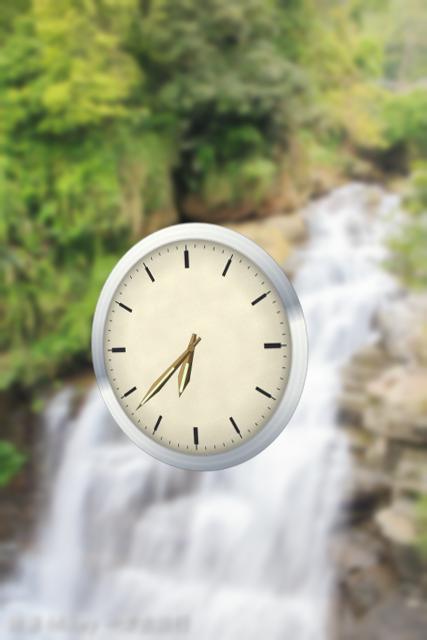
6:38
